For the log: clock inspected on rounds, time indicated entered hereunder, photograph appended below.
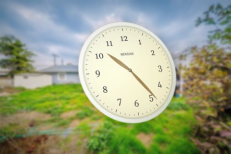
10:24
